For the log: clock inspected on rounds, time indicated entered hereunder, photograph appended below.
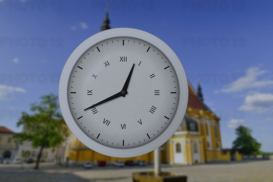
12:41
